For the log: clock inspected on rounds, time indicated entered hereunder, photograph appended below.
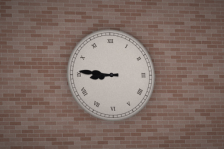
8:46
